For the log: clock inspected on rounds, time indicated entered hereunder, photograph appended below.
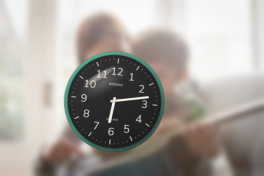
6:13
